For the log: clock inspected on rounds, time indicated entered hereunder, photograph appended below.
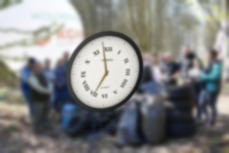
6:58
